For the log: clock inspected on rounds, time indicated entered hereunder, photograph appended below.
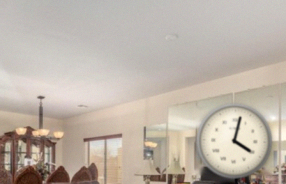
4:02
